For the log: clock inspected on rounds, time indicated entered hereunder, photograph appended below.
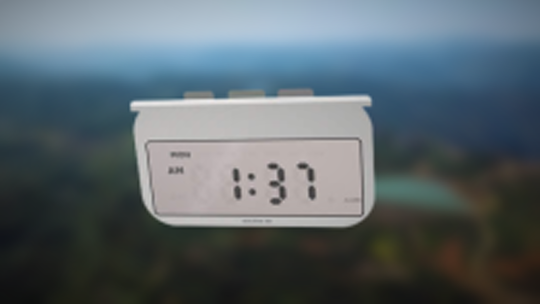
1:37
